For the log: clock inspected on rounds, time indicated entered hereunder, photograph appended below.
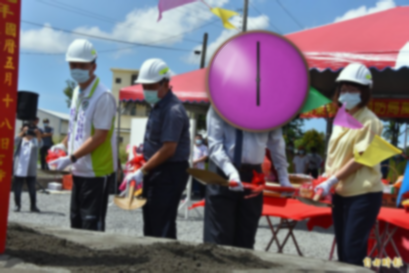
6:00
